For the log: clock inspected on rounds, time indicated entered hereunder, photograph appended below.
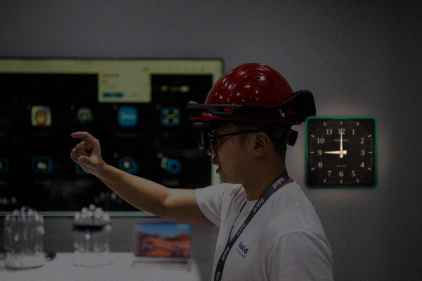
9:00
